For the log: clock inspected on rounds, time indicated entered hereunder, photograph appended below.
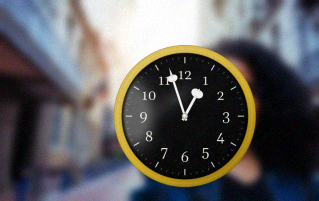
12:57
